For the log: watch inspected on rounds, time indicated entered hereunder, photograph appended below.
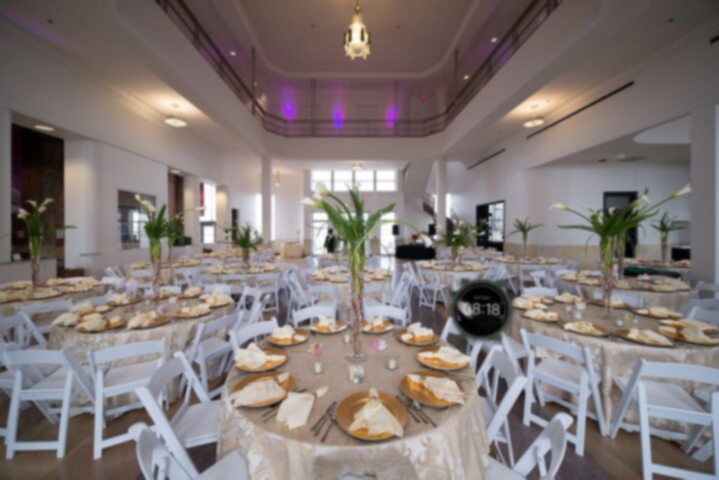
8:18
